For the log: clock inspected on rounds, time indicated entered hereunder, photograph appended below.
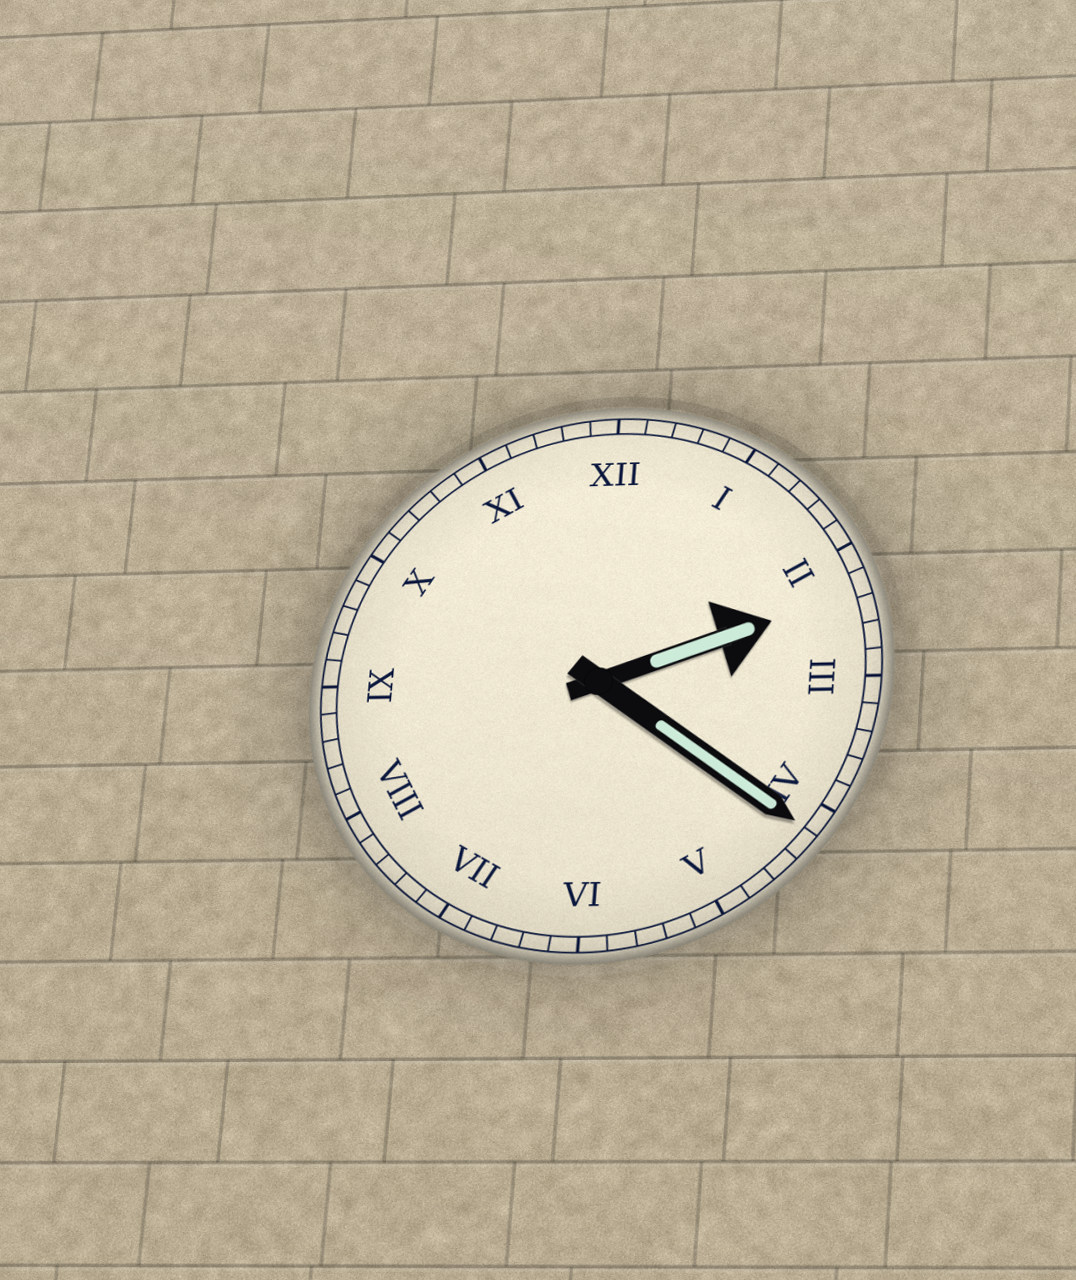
2:21
